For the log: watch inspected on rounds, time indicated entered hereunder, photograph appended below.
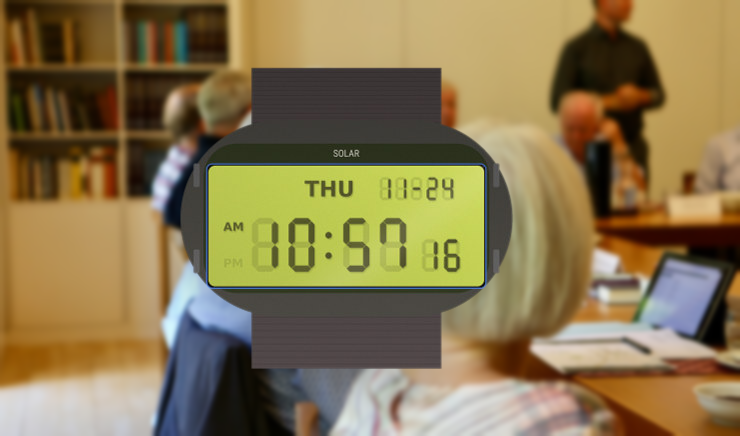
10:57:16
